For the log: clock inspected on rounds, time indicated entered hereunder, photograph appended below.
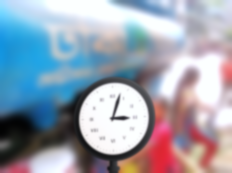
3:03
